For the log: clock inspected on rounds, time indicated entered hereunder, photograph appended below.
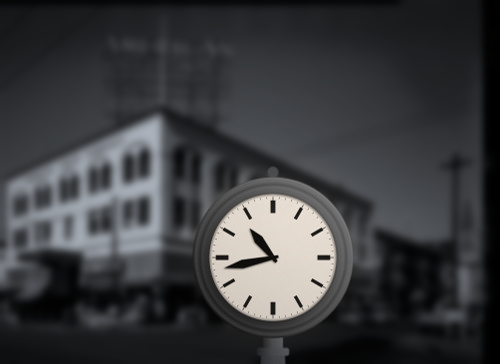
10:43
